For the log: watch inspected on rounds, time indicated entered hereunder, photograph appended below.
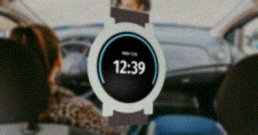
12:39
